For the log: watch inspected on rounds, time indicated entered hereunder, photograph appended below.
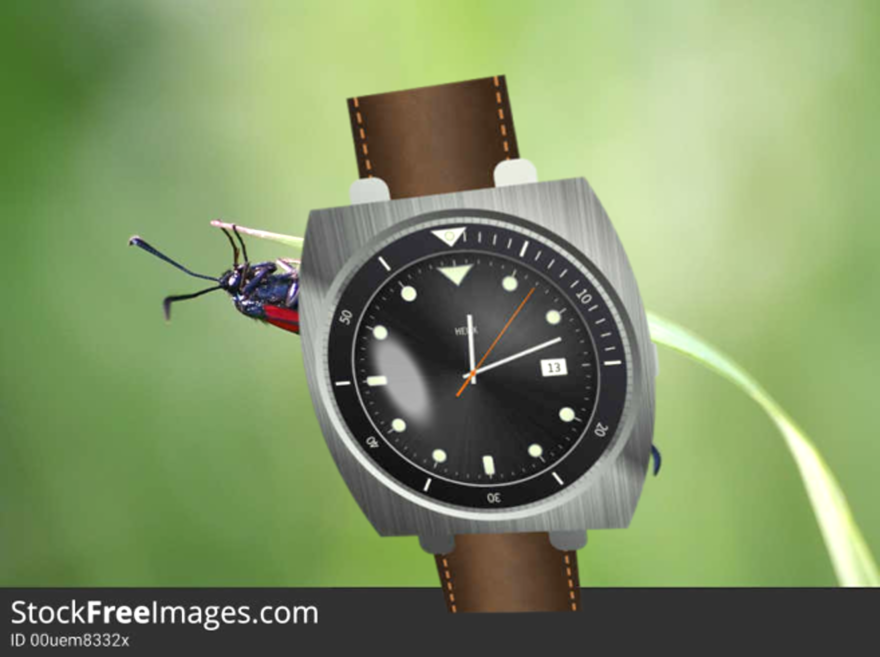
12:12:07
